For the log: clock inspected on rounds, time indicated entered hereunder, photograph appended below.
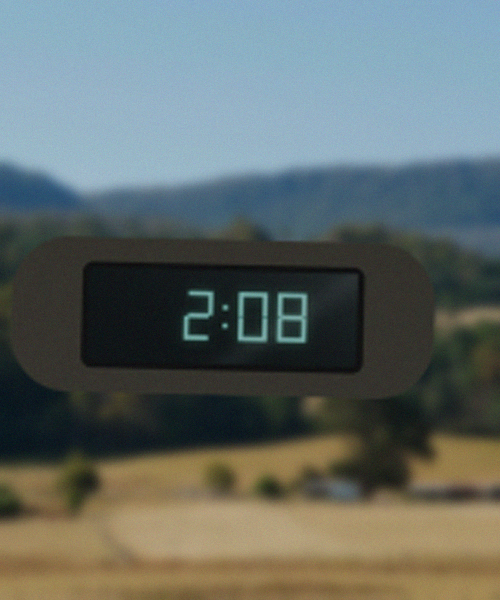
2:08
